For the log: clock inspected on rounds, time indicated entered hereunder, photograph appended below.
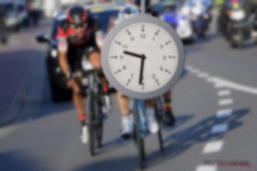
9:31
